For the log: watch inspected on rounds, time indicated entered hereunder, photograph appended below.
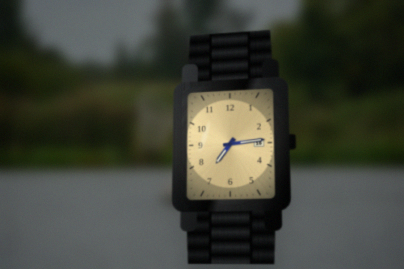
7:14
